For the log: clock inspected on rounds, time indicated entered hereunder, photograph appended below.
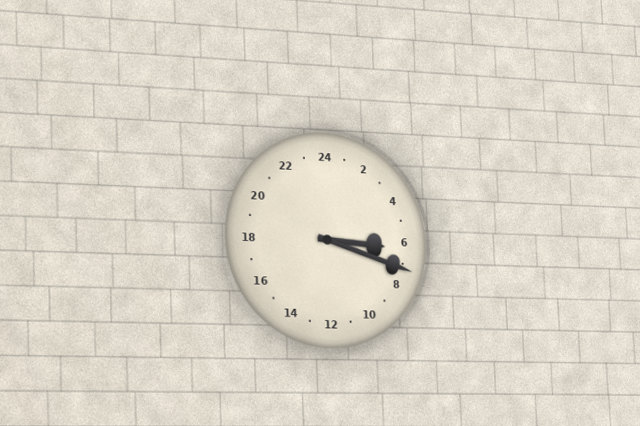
6:18
